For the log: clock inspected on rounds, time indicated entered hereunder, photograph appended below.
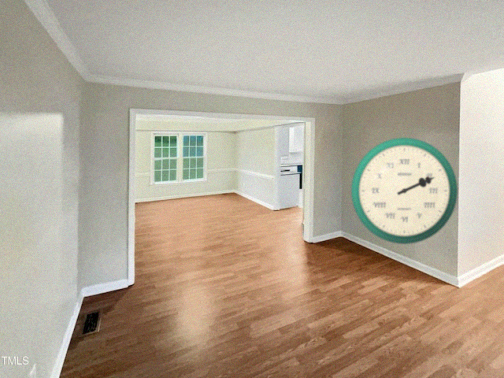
2:11
